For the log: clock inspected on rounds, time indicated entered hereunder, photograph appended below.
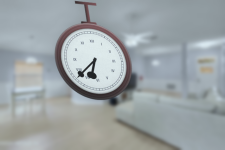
6:38
